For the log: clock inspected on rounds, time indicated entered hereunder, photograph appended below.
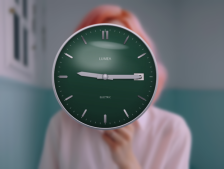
9:15
